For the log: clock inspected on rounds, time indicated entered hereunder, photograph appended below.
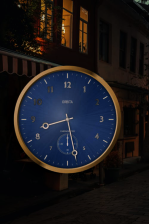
8:28
